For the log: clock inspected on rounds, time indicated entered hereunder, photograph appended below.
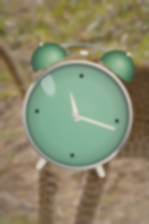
11:17
